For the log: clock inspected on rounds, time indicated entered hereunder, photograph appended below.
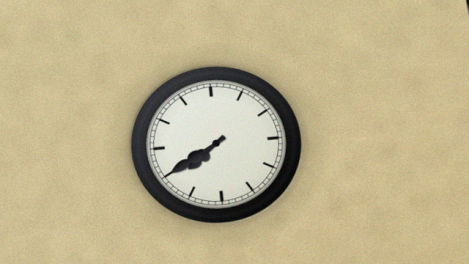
7:40
